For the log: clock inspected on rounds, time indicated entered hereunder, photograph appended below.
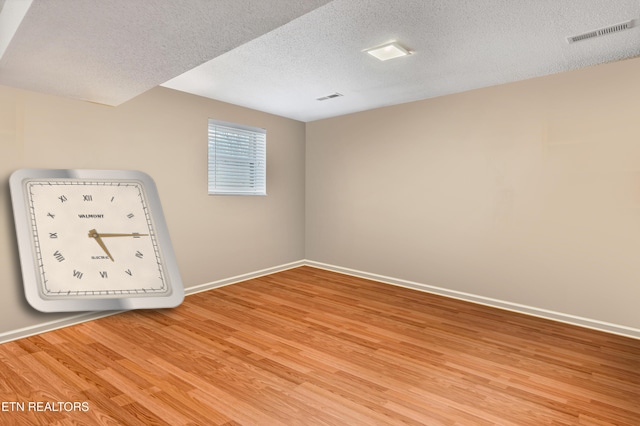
5:15
